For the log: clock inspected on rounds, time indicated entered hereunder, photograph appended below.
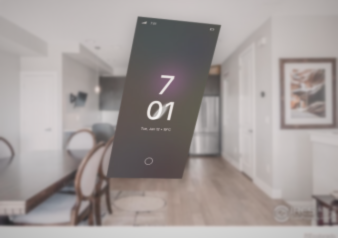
7:01
